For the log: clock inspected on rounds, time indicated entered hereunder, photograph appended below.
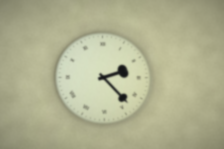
2:23
